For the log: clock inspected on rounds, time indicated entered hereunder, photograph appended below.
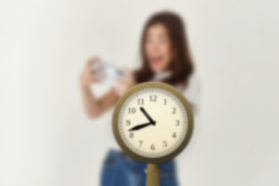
10:42
